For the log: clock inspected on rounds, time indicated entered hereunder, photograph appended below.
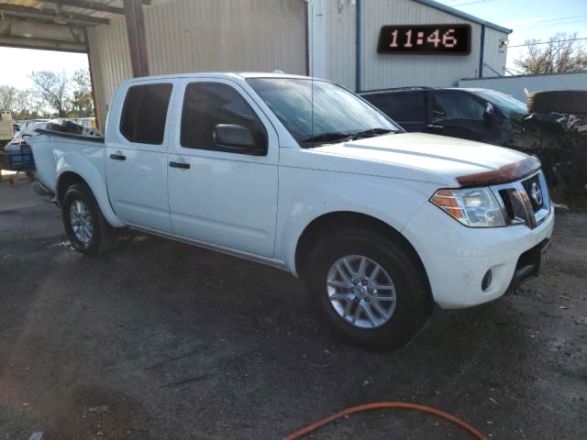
11:46
